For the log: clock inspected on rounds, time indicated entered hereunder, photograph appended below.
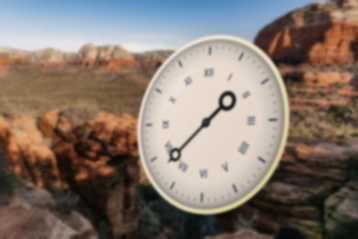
1:38
